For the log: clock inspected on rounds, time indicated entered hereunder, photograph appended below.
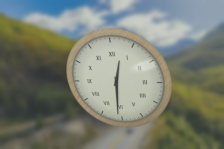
12:31
